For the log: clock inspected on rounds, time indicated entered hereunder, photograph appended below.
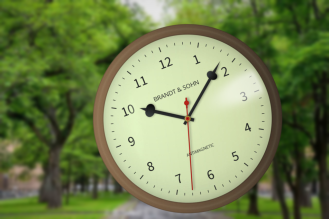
10:08:33
